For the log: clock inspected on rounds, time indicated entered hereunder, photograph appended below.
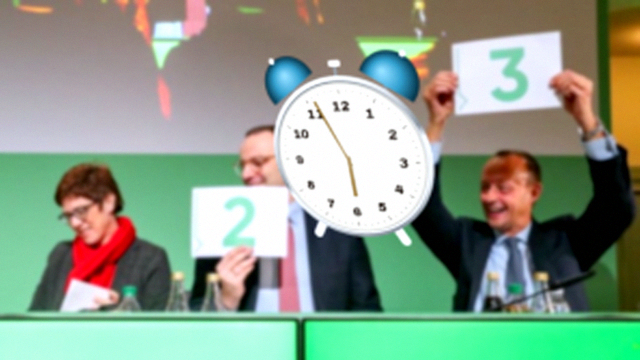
5:56
